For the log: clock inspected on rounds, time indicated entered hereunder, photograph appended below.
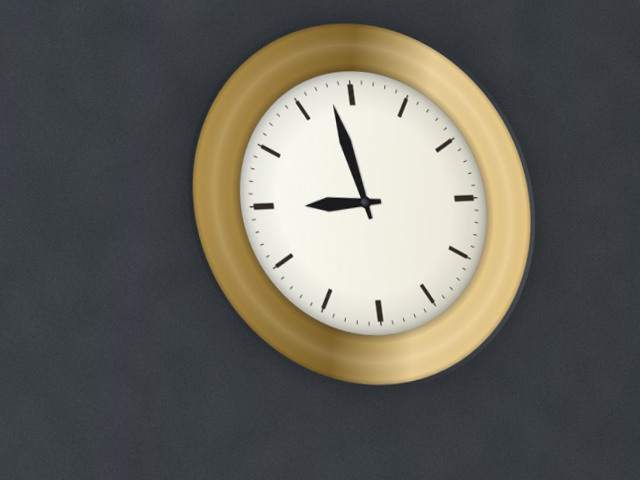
8:58
